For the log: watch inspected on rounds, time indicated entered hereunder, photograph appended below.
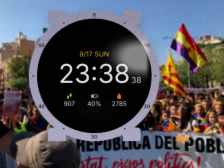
23:38:38
